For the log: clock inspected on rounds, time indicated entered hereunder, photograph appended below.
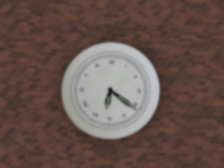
6:21
